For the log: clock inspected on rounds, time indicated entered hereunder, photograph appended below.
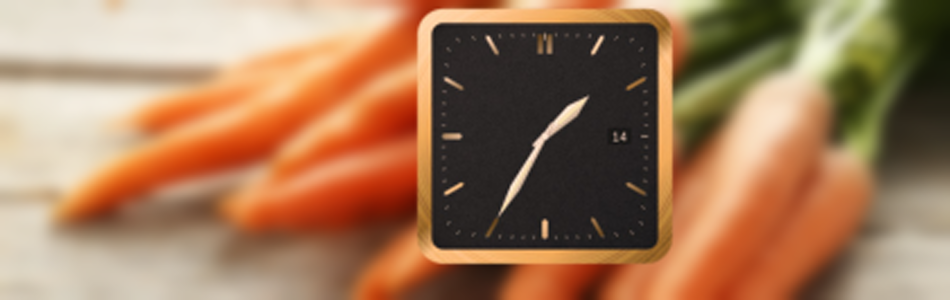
1:35
